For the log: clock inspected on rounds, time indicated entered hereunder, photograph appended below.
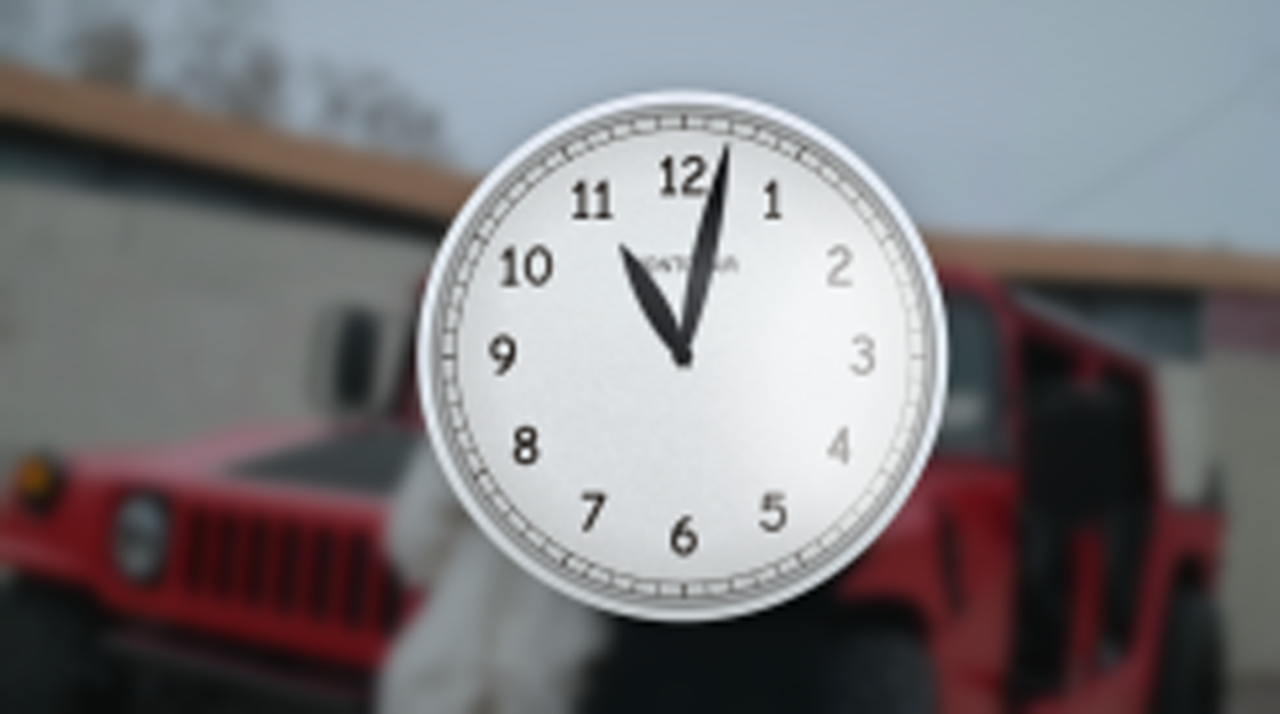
11:02
